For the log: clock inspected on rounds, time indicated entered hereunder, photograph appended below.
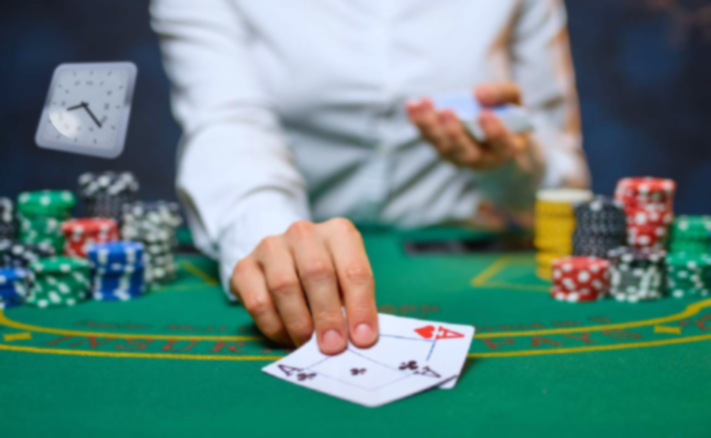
8:22
